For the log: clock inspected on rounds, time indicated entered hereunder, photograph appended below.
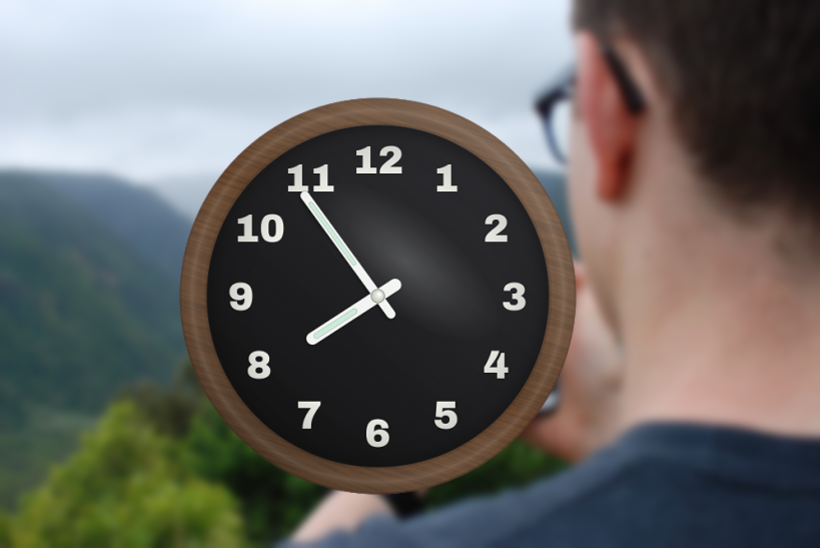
7:54
